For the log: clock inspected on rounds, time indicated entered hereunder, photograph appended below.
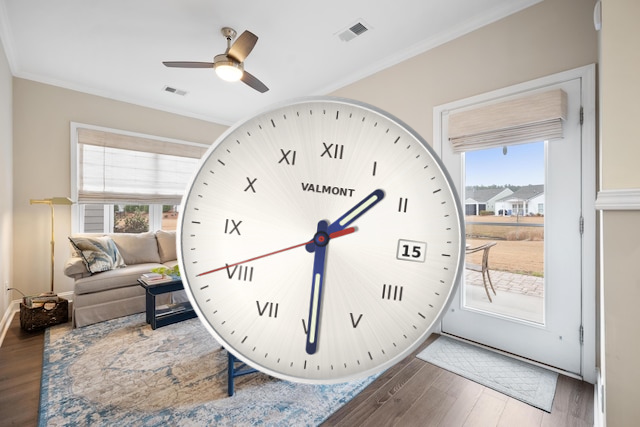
1:29:41
